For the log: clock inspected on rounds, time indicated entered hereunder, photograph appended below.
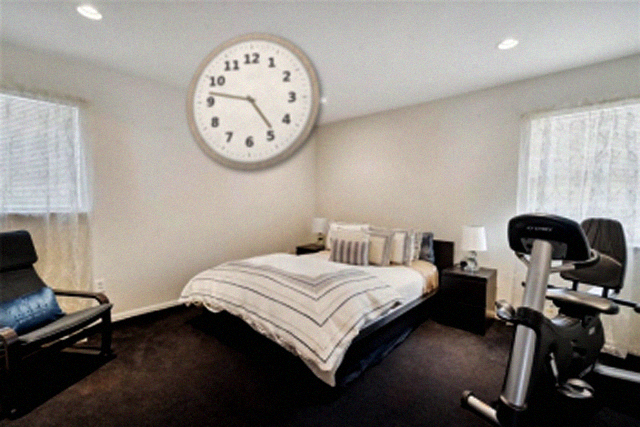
4:47
